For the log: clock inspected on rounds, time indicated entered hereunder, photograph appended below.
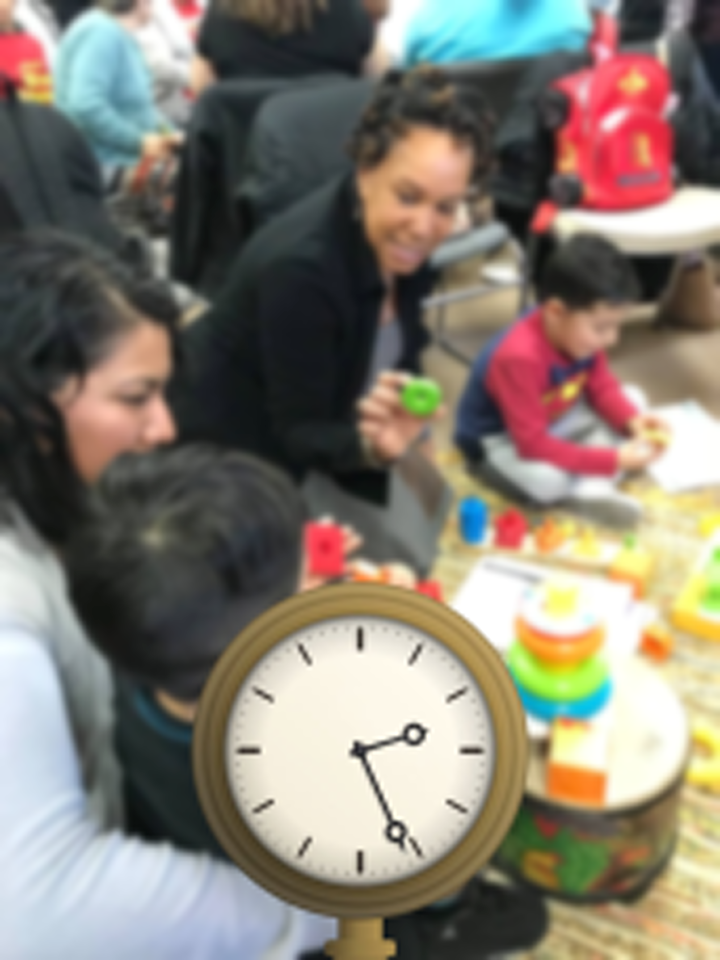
2:26
